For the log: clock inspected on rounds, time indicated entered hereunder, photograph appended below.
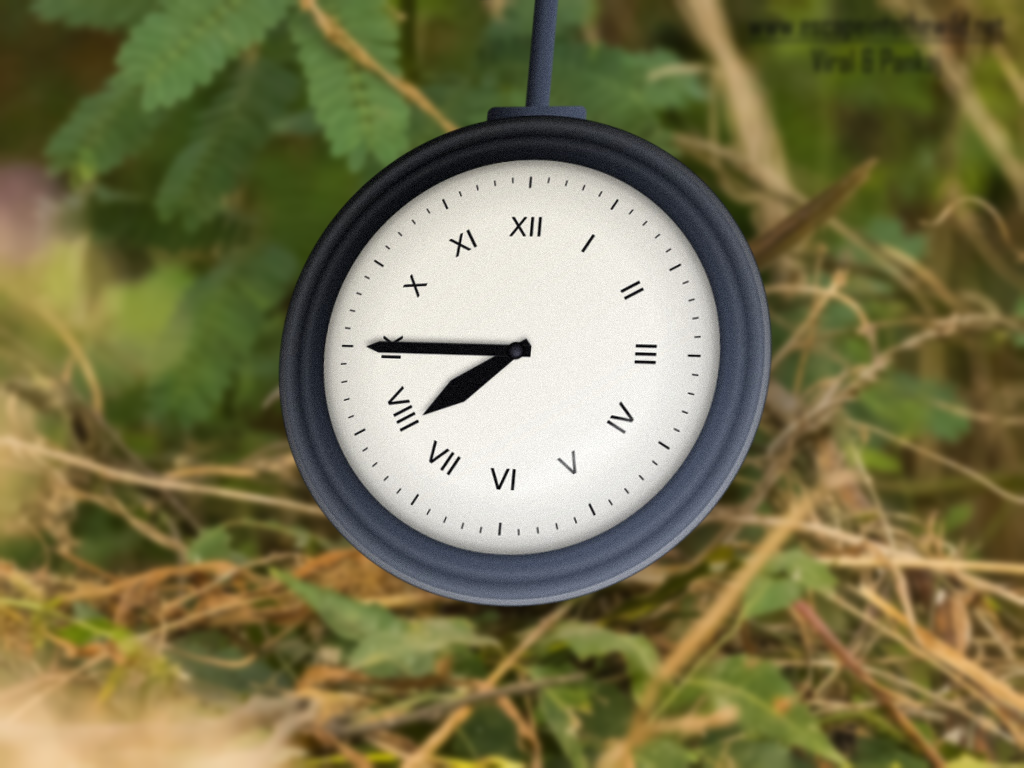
7:45
